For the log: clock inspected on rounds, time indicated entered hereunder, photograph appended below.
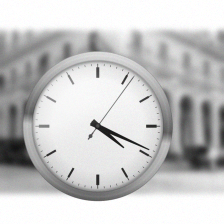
4:19:06
